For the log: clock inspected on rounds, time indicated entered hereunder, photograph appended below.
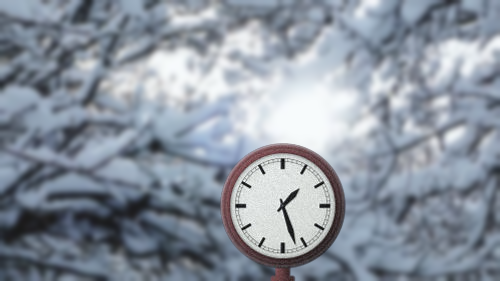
1:27
